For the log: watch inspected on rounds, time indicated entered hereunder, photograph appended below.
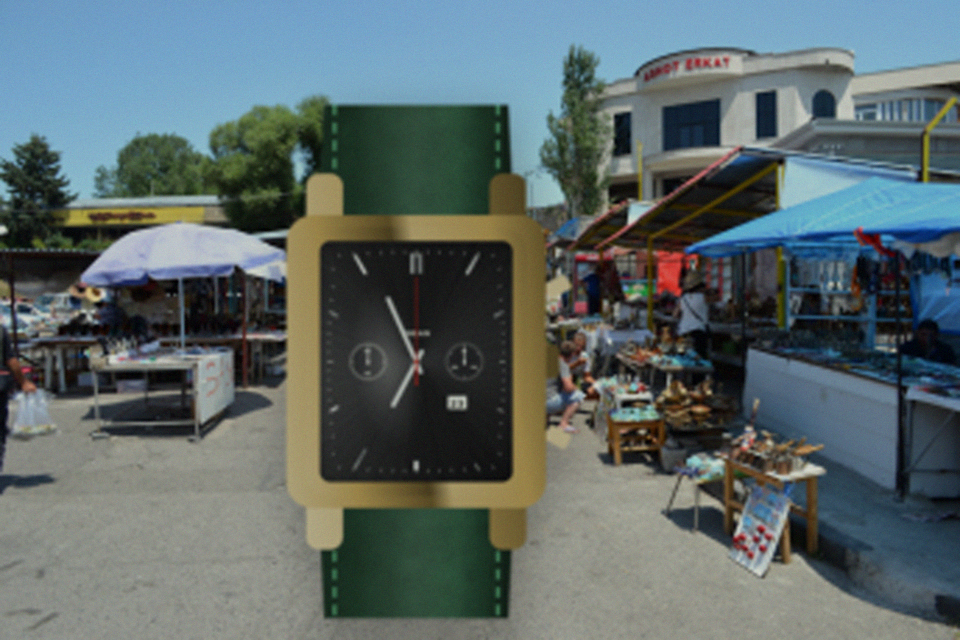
6:56
